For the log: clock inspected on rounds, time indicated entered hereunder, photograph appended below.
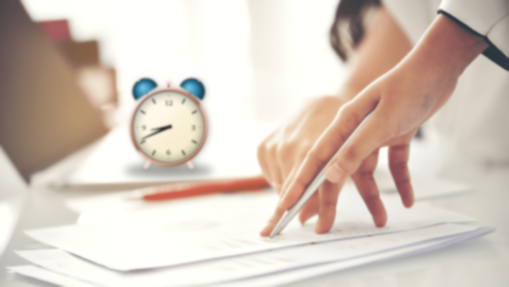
8:41
